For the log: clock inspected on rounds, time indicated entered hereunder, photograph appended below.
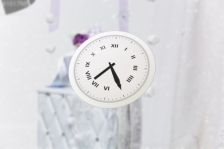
7:25
